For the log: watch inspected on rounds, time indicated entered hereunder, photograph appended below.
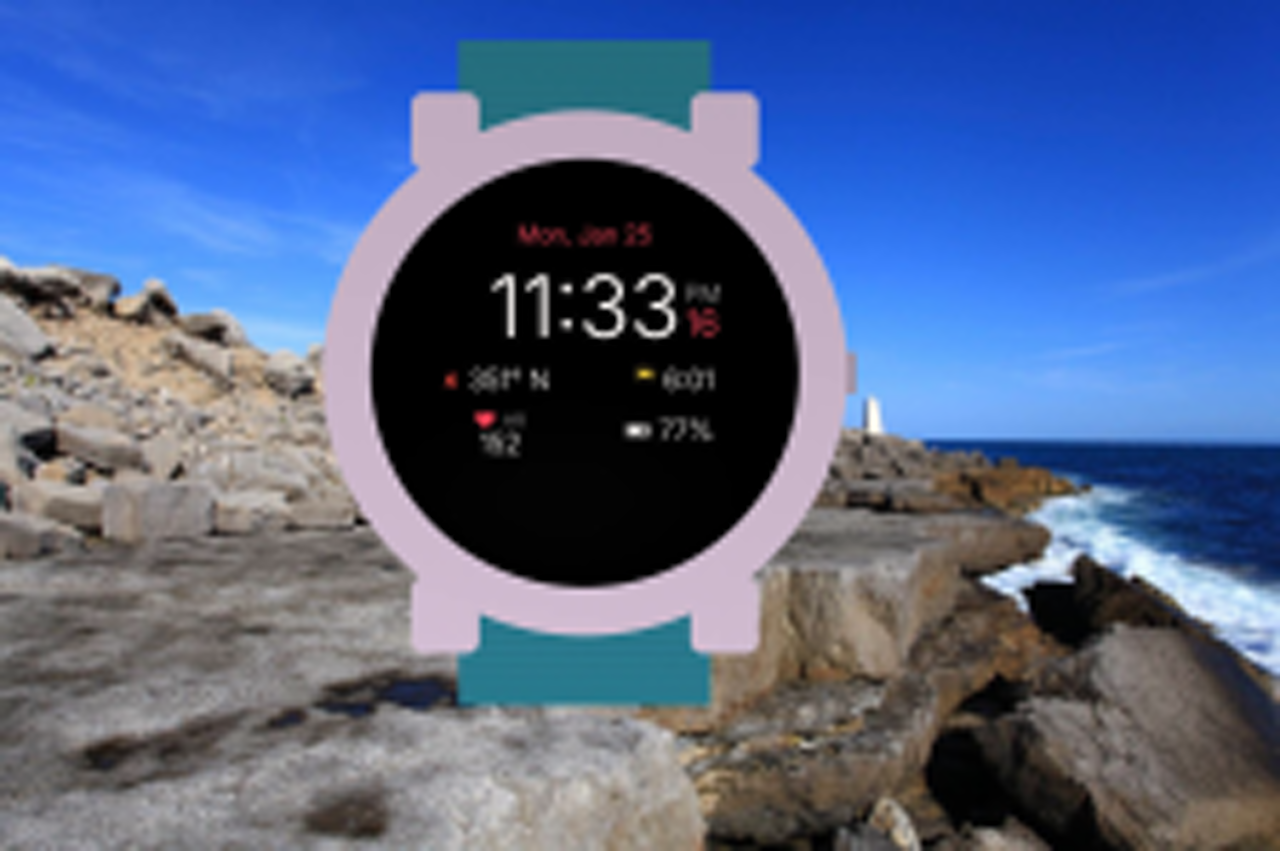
11:33
